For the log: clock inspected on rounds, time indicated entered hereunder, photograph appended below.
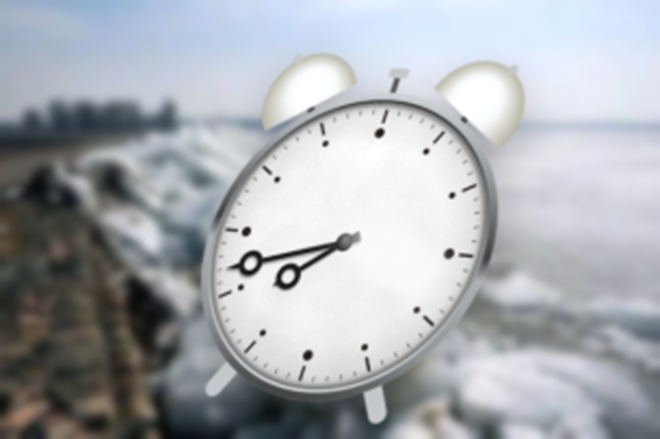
7:42
